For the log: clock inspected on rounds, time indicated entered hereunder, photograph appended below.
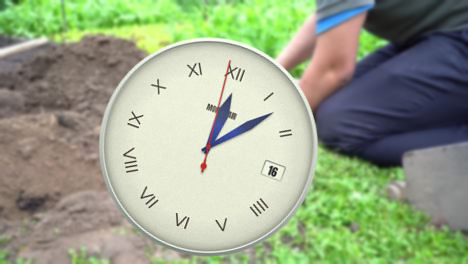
12:06:59
